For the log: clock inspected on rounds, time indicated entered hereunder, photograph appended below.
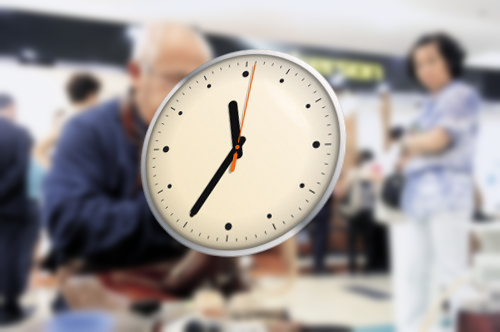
11:35:01
